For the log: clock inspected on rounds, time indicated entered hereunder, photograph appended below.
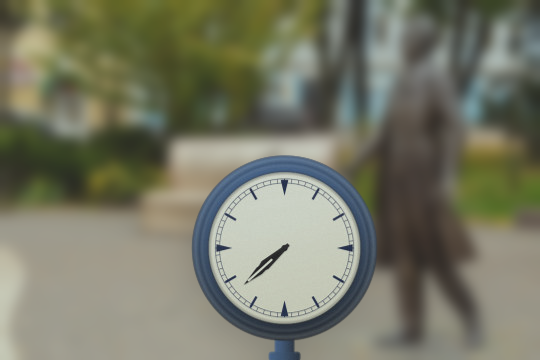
7:38
